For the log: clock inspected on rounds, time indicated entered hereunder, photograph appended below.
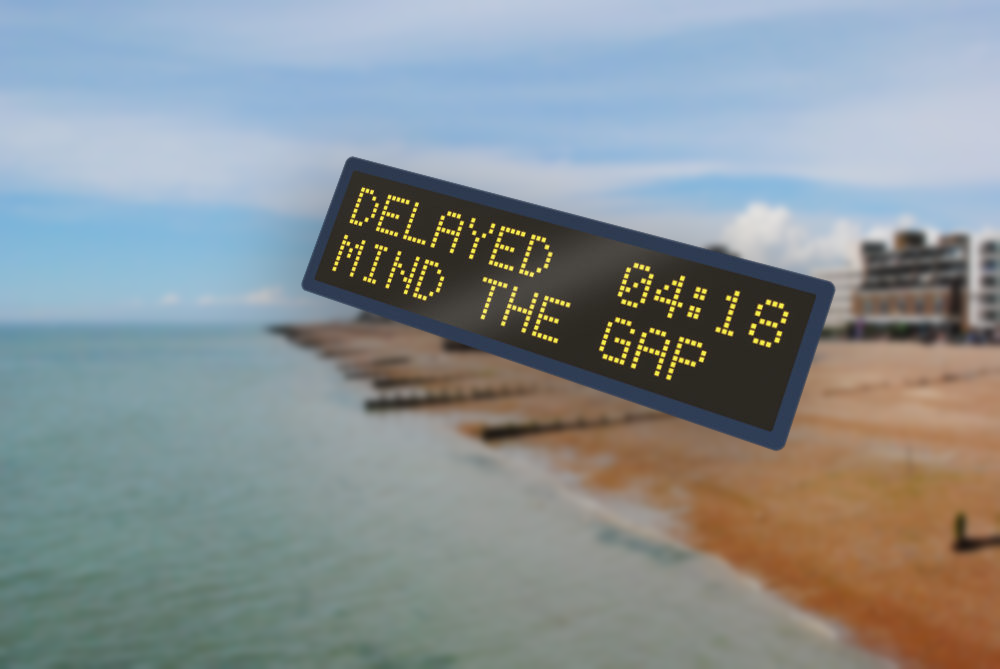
4:18
